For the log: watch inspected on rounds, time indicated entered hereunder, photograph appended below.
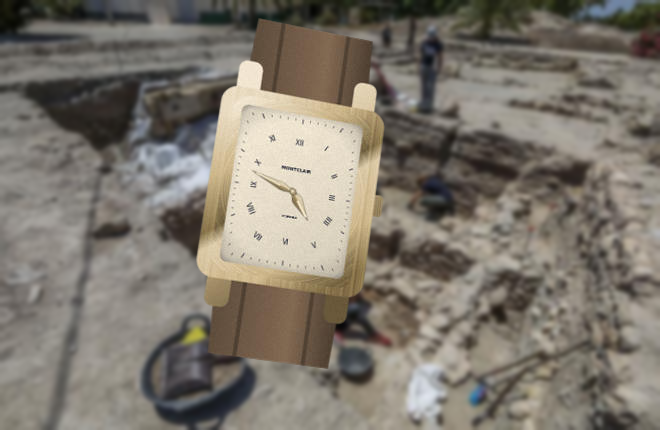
4:48
